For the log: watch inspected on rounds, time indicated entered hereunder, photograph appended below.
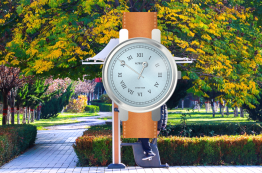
12:51
